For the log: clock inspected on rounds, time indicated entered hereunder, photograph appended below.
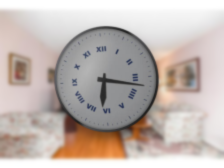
6:17
